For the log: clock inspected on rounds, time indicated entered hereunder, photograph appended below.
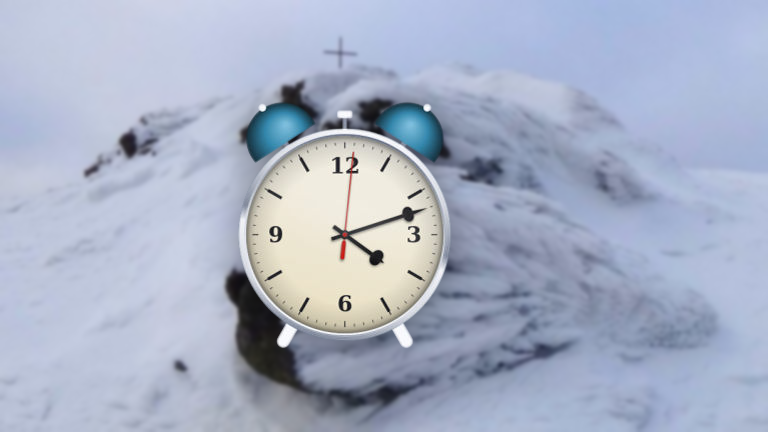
4:12:01
